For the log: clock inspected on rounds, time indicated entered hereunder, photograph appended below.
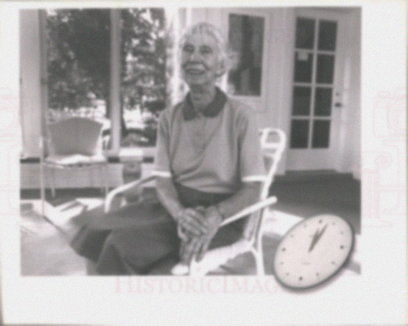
12:03
